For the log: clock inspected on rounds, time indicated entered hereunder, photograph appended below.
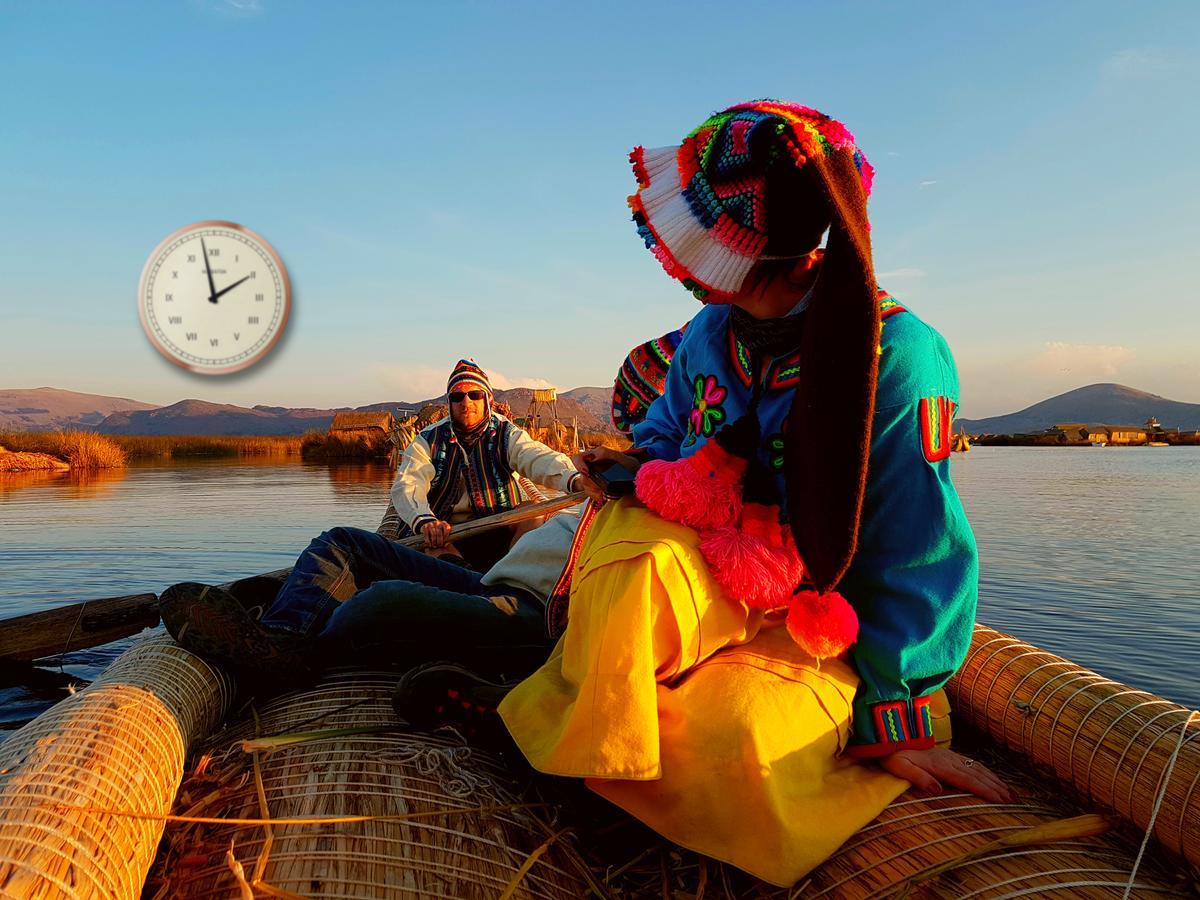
1:58
